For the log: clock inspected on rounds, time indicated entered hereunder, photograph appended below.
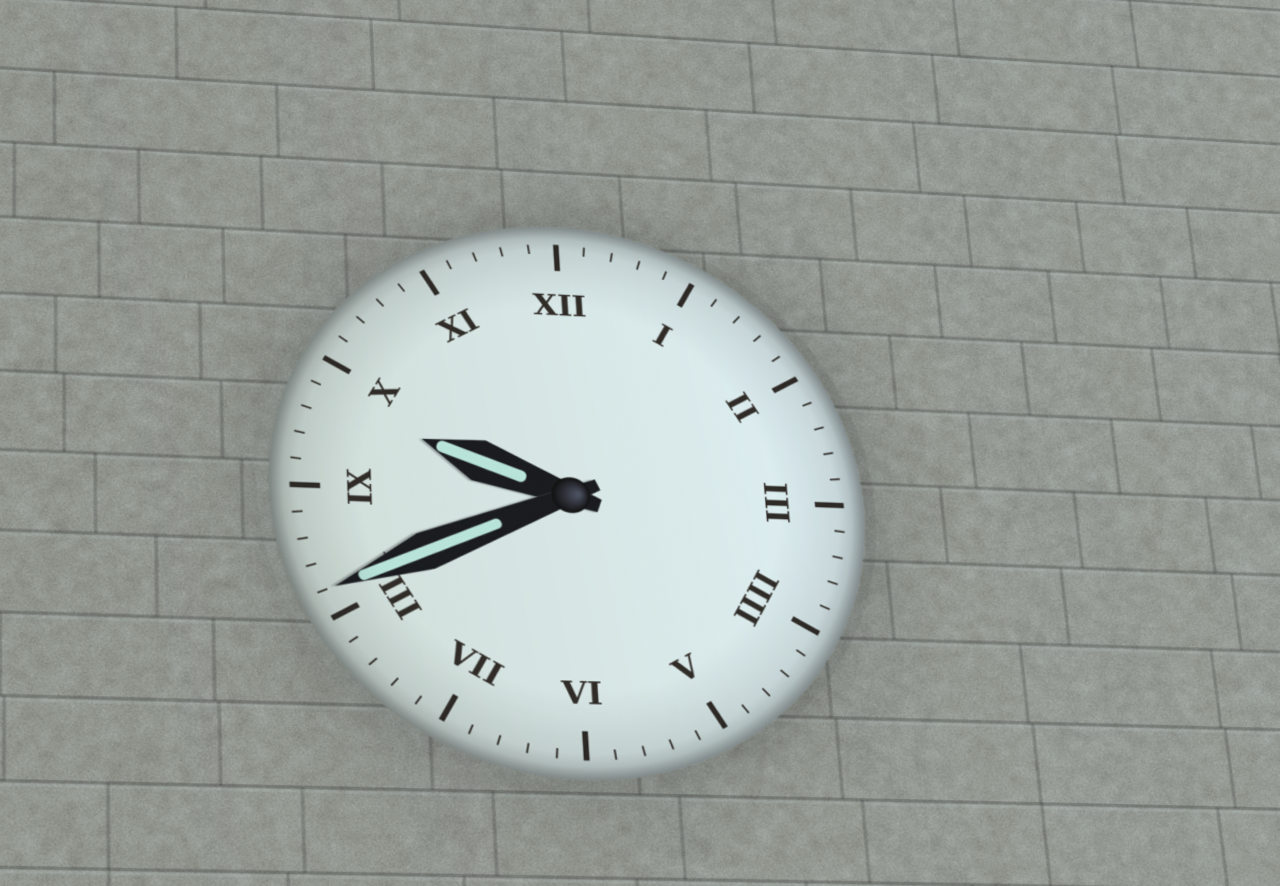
9:41
